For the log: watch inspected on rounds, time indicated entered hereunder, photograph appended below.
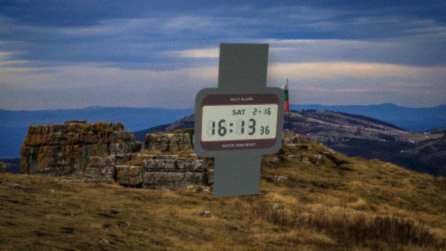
16:13
